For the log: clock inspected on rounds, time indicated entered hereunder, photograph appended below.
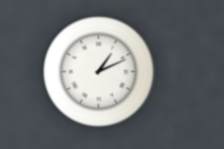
1:11
